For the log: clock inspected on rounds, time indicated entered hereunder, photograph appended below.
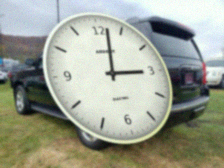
3:02
